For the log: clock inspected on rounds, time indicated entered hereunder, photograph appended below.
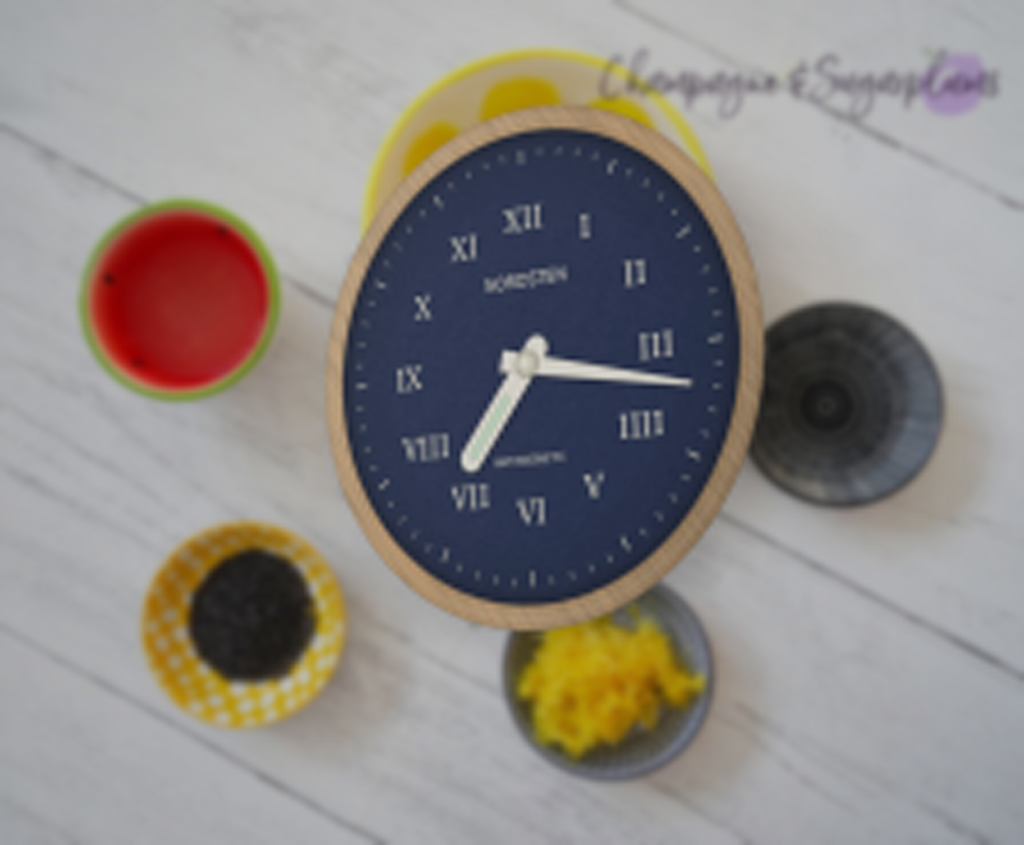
7:17
